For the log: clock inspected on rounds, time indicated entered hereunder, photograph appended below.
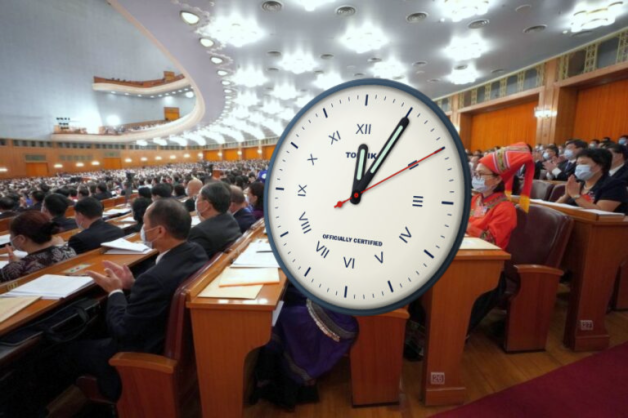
12:05:10
